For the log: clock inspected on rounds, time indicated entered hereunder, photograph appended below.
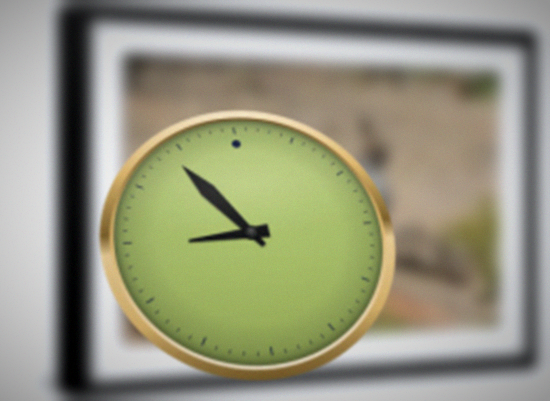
8:54
